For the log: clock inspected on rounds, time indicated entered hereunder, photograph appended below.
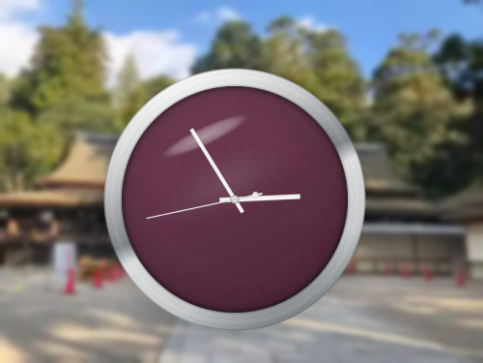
2:54:43
